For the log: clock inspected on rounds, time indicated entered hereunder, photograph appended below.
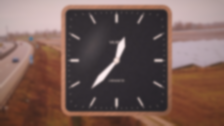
12:37
